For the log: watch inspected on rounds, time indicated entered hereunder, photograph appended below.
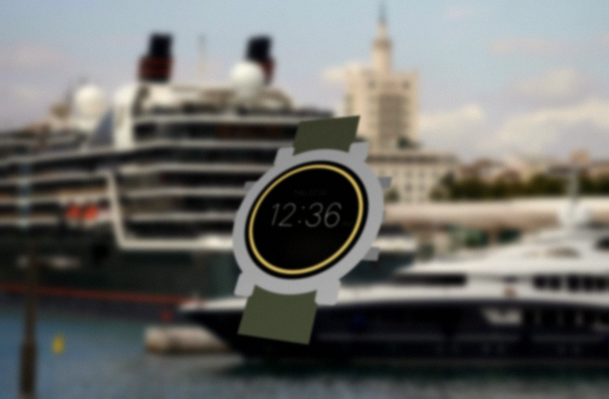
12:36
